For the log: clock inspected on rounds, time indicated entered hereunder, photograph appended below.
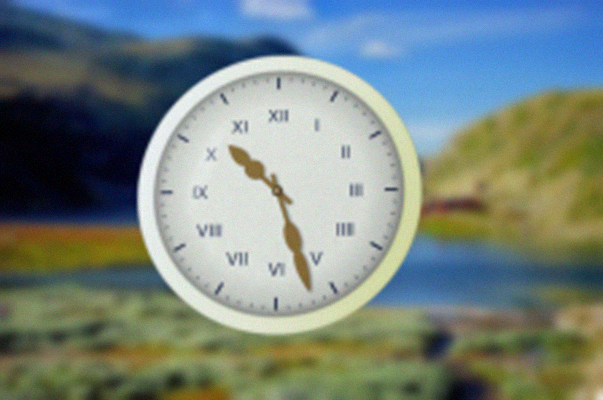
10:27
